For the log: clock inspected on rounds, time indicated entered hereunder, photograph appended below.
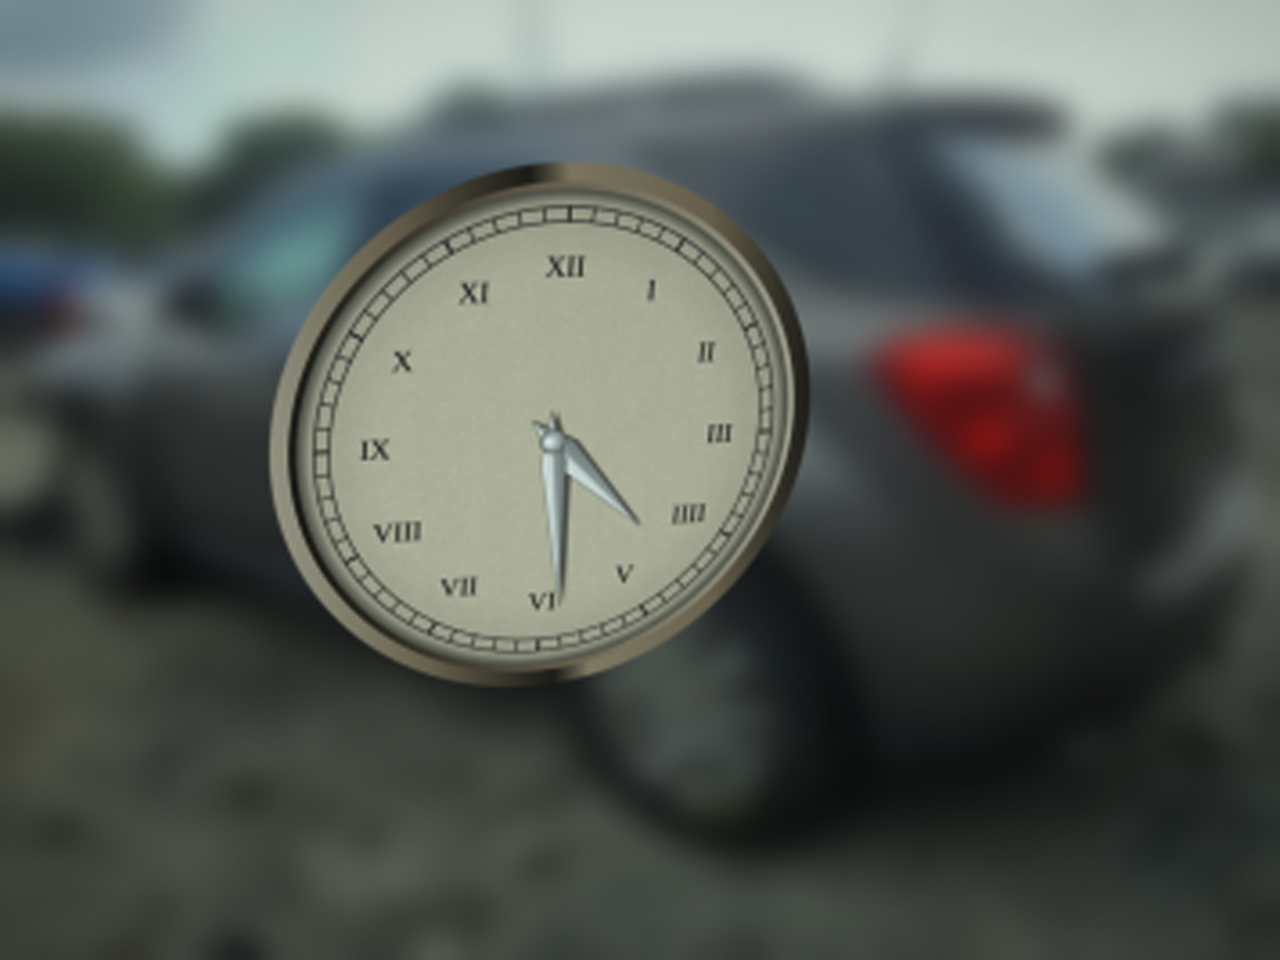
4:29
